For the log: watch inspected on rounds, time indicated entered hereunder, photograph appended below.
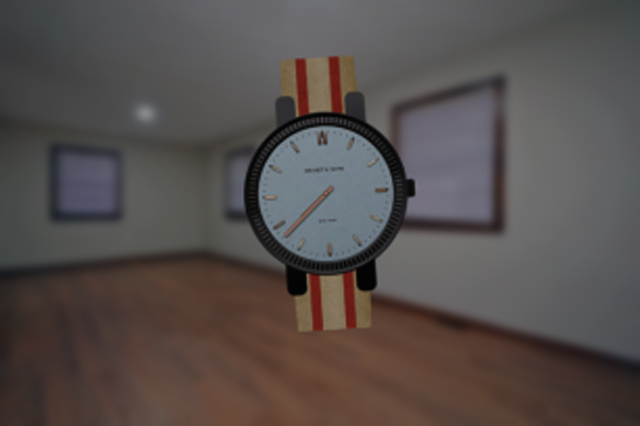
7:38
